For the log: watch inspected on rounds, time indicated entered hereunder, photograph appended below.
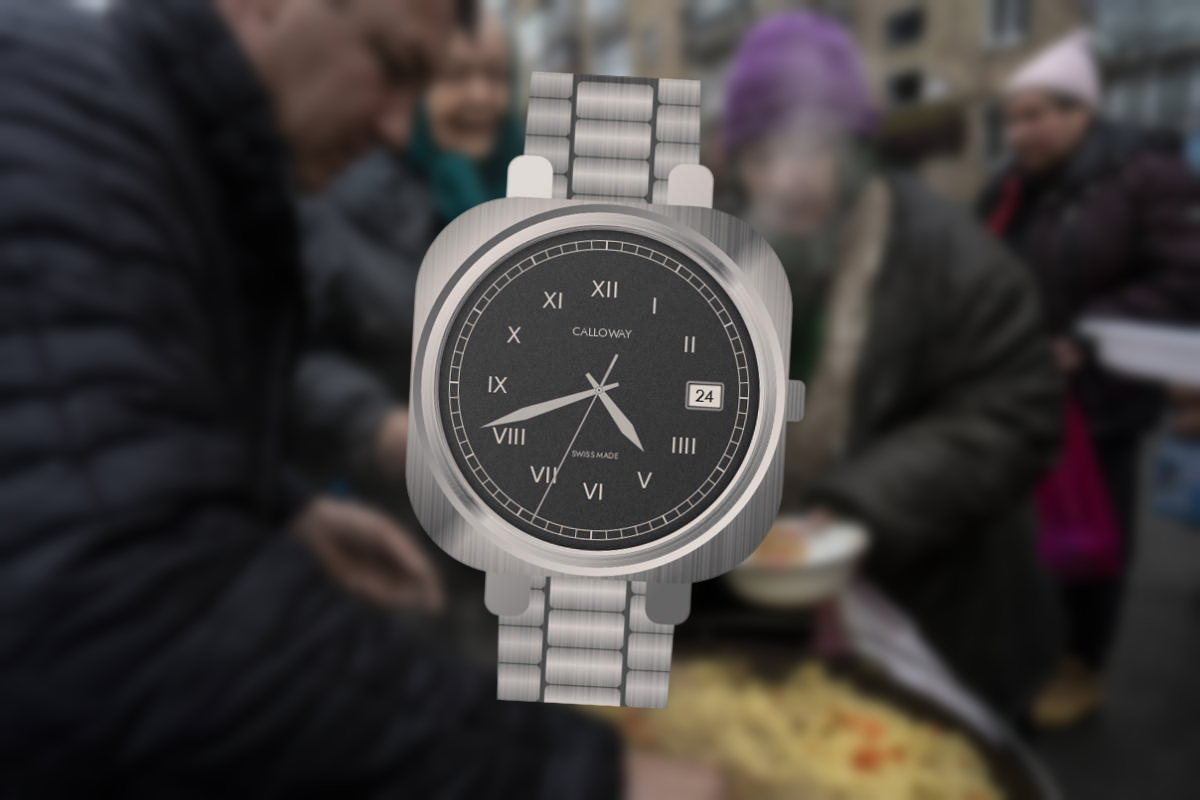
4:41:34
